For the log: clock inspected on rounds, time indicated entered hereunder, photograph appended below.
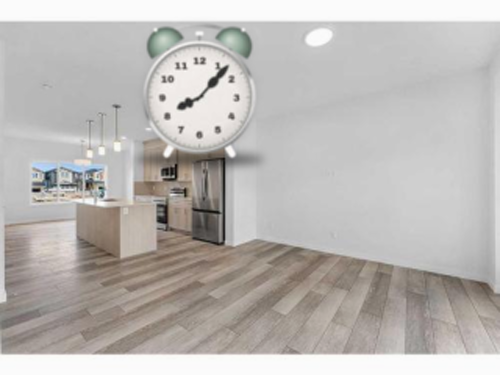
8:07
